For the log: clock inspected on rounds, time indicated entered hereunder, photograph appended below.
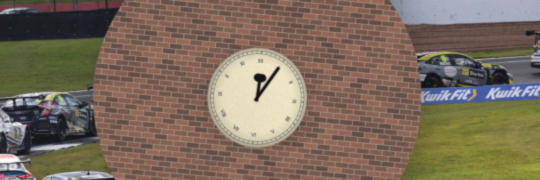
12:05
